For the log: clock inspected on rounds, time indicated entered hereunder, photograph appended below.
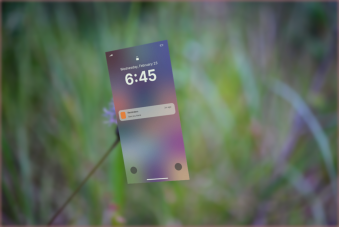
6:45
